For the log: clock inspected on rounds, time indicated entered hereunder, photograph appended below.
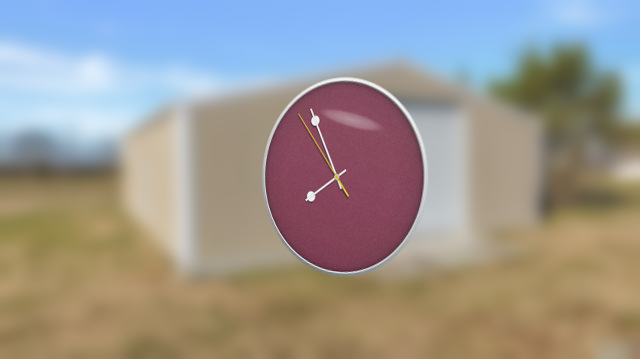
7:55:54
